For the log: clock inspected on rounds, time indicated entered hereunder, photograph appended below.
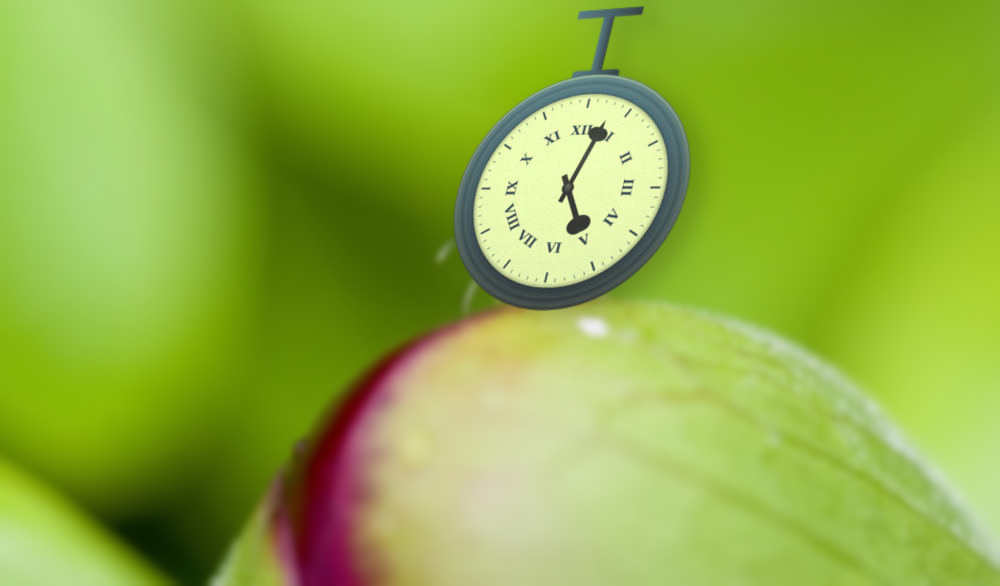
5:03
